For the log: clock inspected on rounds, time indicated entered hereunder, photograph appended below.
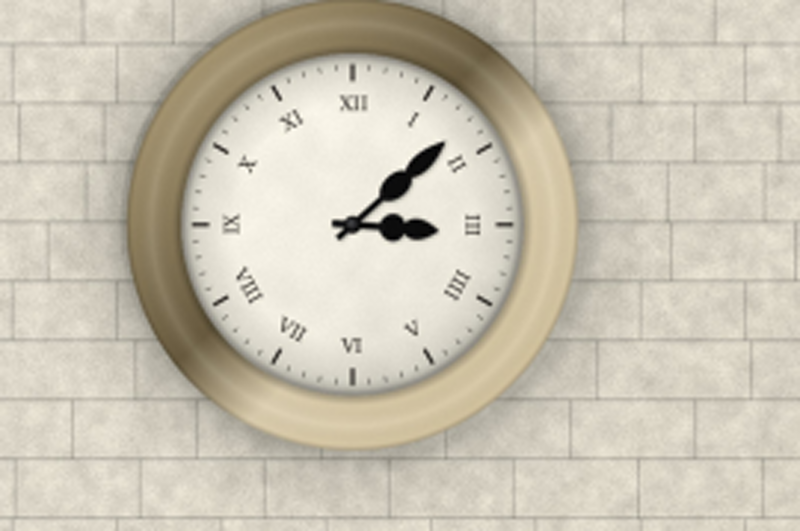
3:08
